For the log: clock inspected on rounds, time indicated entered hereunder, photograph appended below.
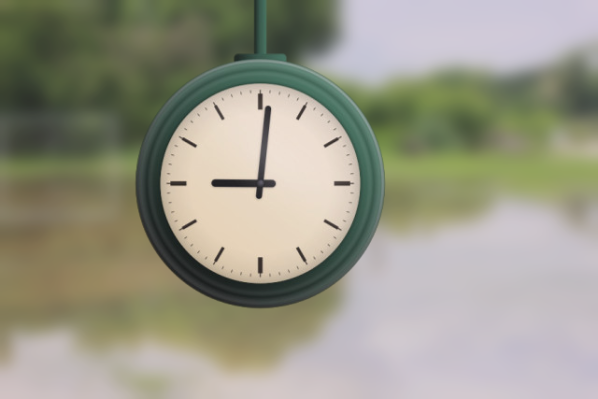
9:01
